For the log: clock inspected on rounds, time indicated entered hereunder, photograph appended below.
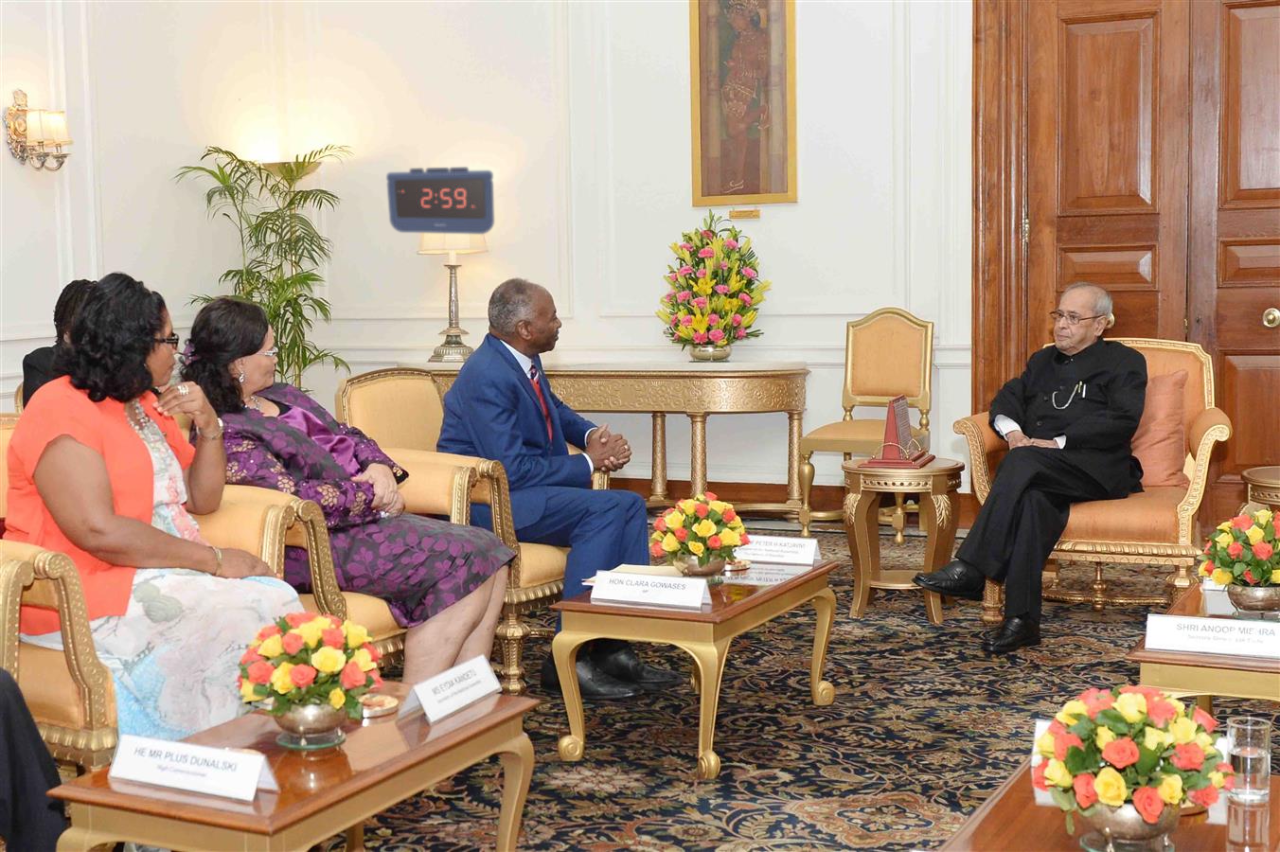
2:59
